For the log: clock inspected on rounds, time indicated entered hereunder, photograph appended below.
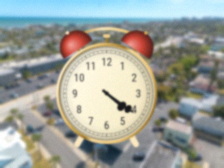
4:21
